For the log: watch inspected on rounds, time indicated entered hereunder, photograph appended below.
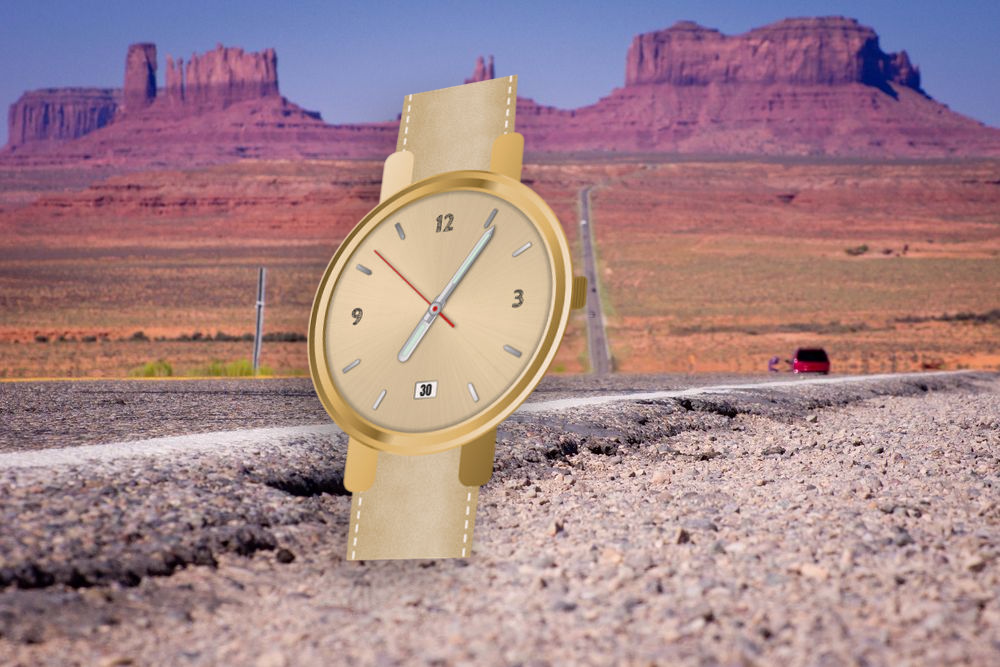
7:05:52
